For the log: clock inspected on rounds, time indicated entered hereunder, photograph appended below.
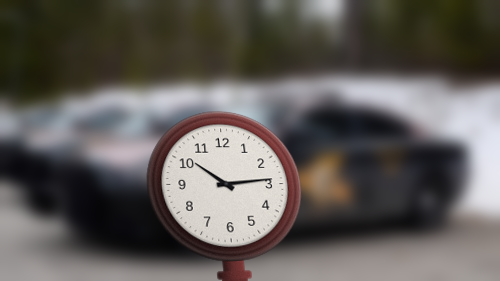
10:14
